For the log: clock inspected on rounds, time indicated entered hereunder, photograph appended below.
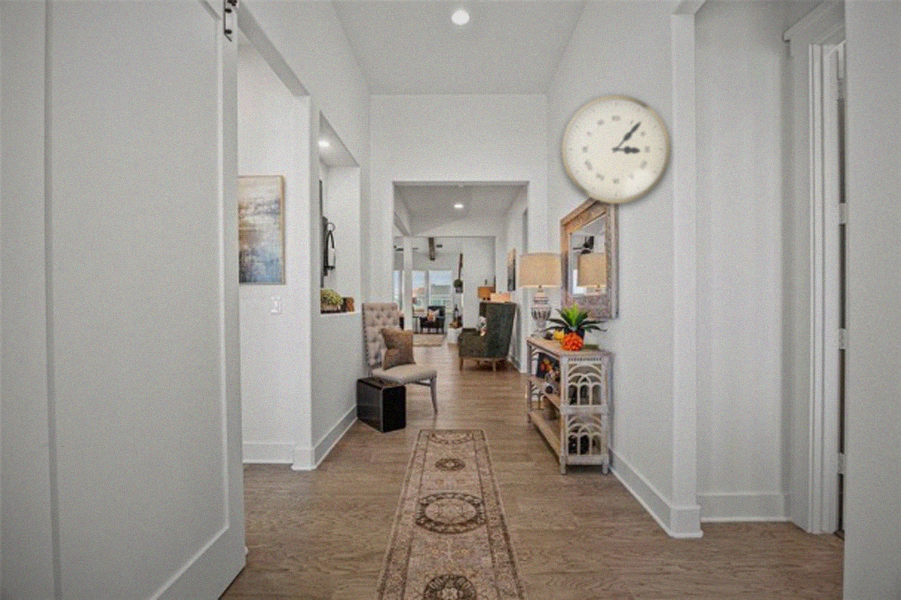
3:07
